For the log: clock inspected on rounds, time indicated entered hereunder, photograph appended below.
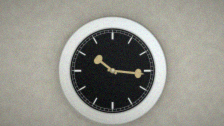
10:16
